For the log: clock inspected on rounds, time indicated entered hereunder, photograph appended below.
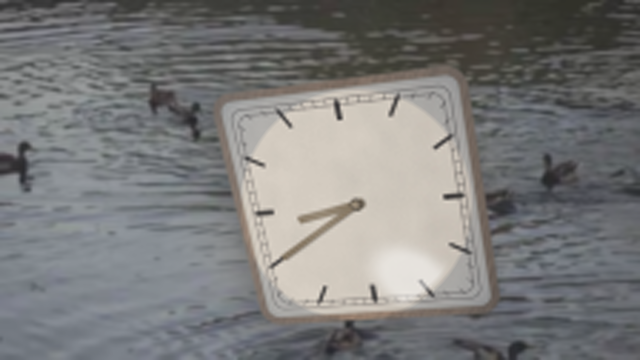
8:40
